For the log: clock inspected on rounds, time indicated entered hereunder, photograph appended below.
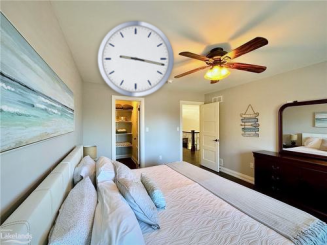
9:17
